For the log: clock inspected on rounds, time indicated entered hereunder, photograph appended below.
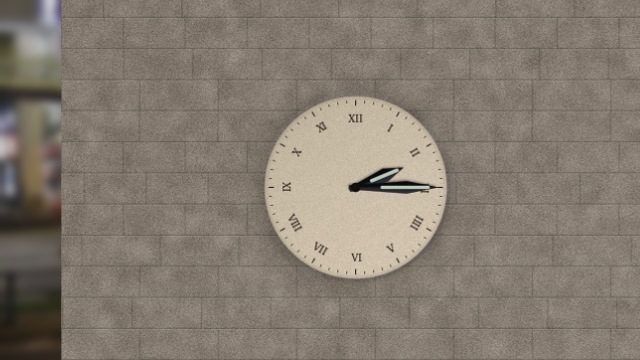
2:15
